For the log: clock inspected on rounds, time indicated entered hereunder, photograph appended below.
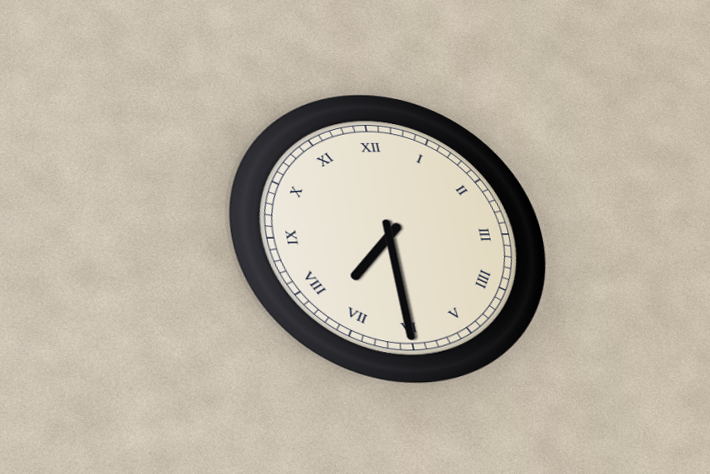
7:30
